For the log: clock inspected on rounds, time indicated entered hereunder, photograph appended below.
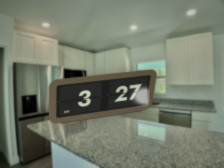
3:27
